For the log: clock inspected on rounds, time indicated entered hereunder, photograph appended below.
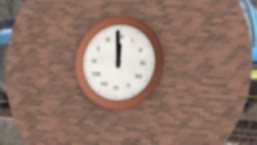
11:59
